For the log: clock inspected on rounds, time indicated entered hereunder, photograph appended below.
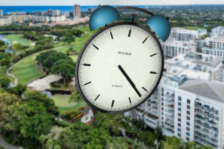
4:22
